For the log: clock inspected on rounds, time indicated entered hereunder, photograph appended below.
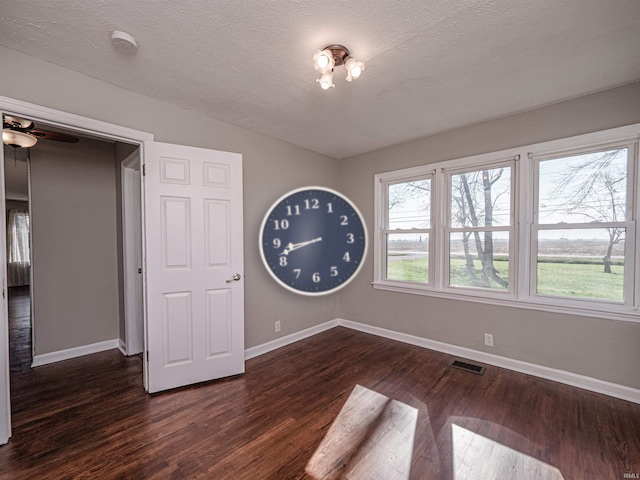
8:42
